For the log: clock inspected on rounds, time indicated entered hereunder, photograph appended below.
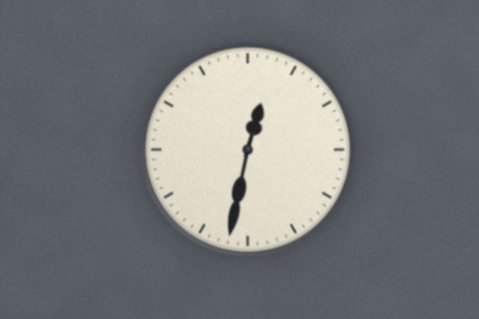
12:32
